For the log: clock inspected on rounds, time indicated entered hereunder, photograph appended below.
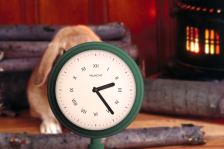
2:24
